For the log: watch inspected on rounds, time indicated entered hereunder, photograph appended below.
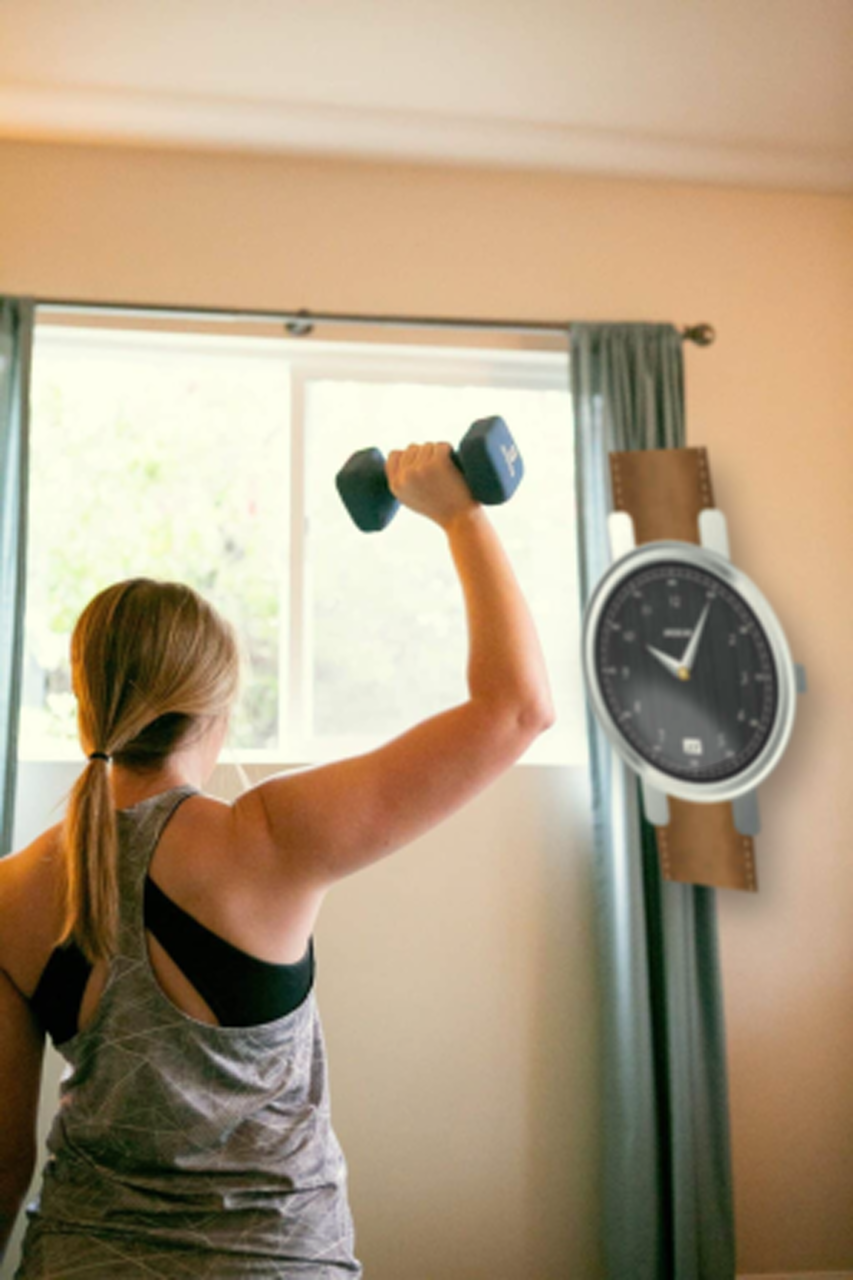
10:05
